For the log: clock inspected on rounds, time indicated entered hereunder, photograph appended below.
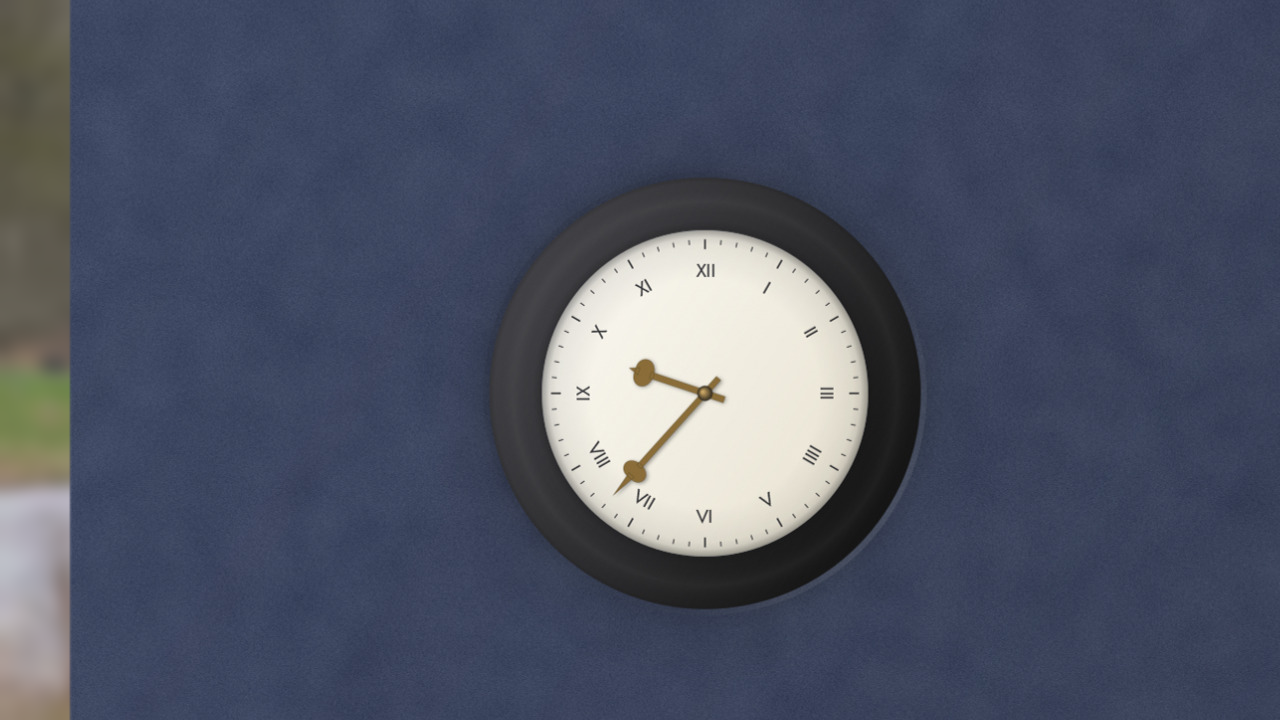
9:37
